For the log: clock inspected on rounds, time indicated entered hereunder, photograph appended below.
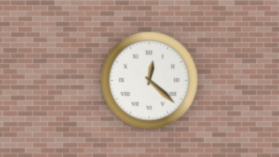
12:22
